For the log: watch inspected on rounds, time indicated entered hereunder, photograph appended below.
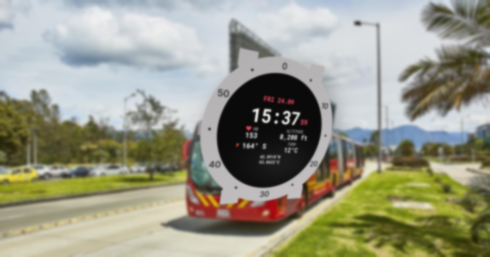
15:37
